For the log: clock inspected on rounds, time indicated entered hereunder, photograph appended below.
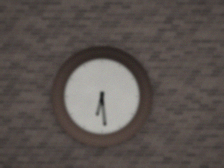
6:29
